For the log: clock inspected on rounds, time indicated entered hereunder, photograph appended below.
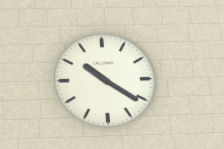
10:21
